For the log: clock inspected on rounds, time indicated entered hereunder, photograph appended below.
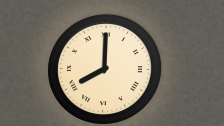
8:00
